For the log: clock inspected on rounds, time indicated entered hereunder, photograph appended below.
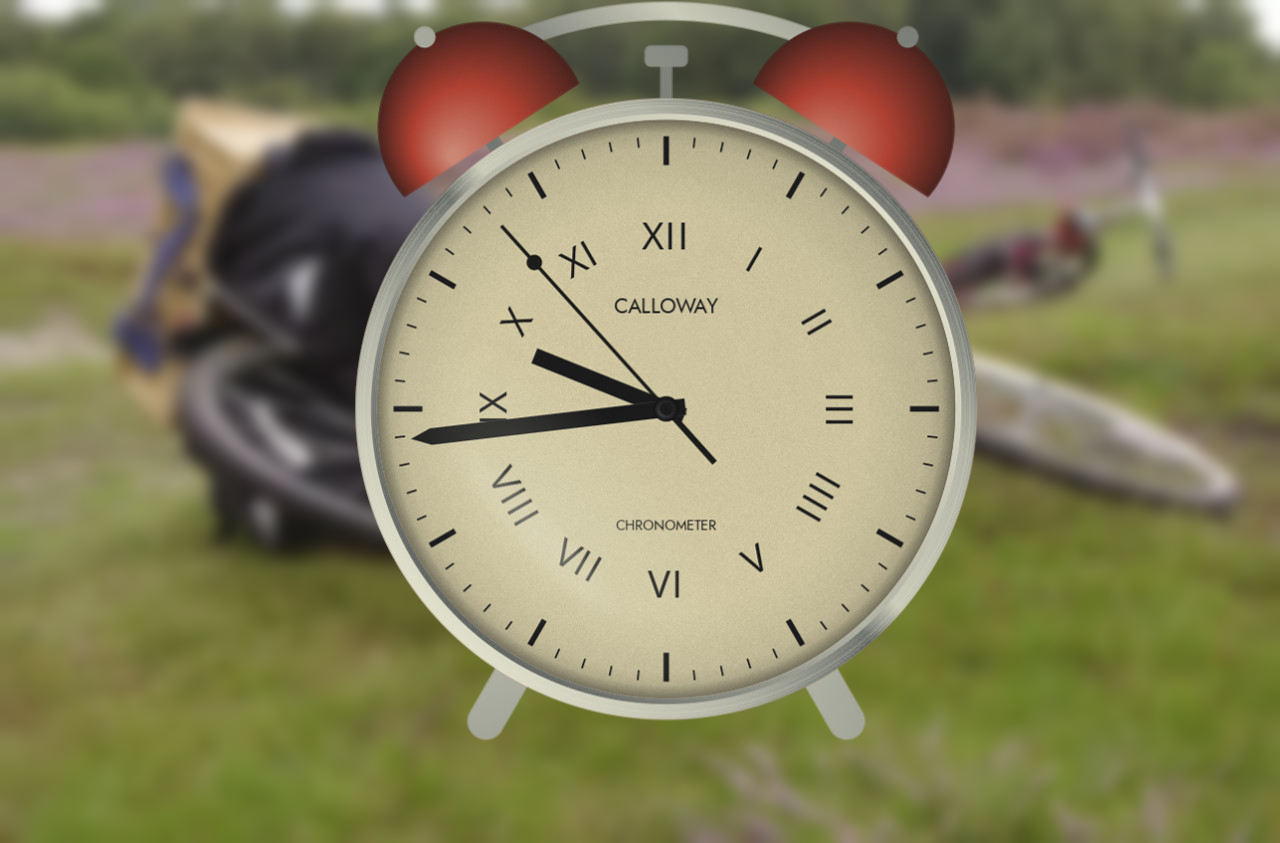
9:43:53
